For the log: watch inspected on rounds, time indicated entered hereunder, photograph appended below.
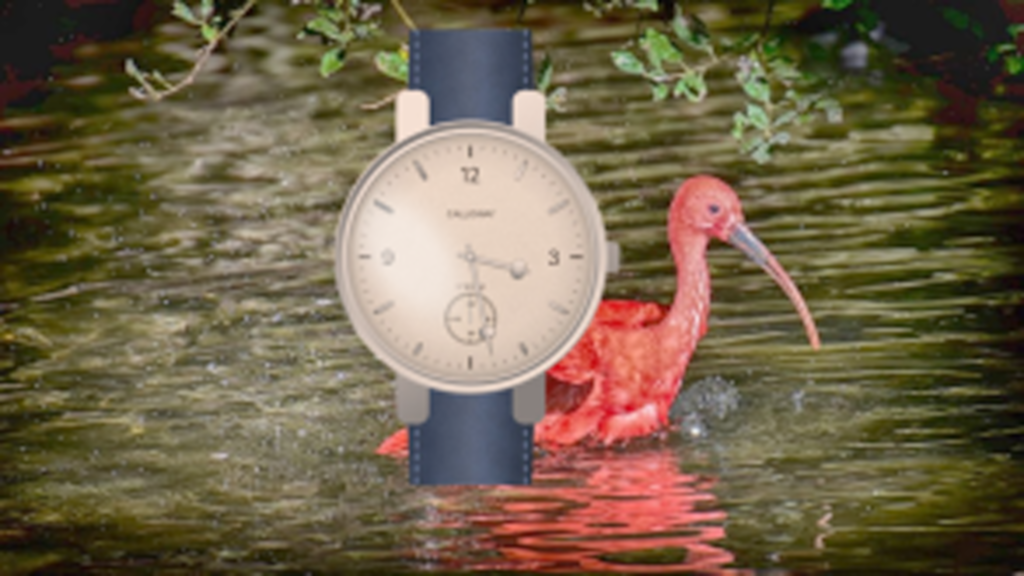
3:28
